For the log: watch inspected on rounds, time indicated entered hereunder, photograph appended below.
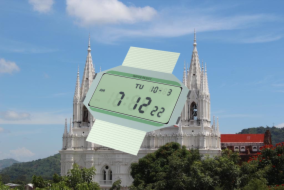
7:12:22
